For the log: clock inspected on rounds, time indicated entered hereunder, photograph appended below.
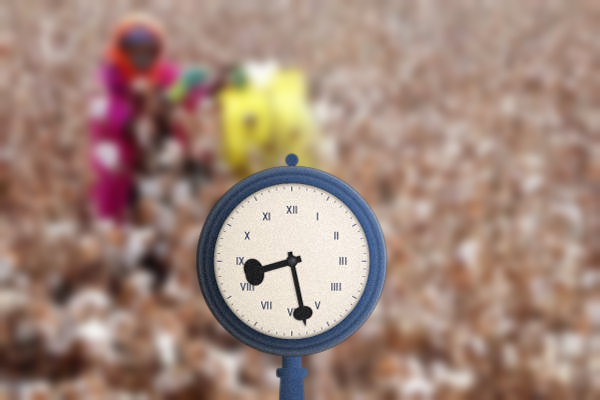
8:28
